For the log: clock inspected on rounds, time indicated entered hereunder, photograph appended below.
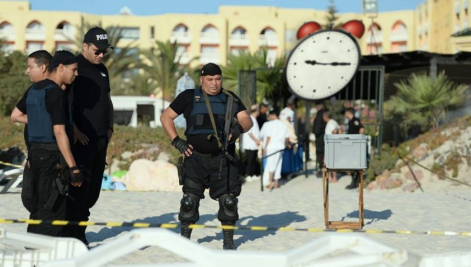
9:15
